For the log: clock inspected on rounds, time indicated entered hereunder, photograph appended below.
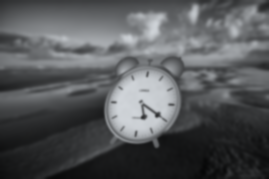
5:20
